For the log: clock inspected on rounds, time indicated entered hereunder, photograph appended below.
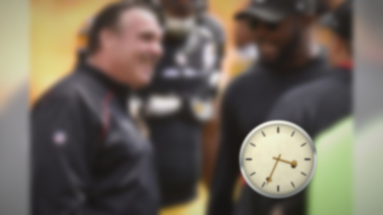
3:34
